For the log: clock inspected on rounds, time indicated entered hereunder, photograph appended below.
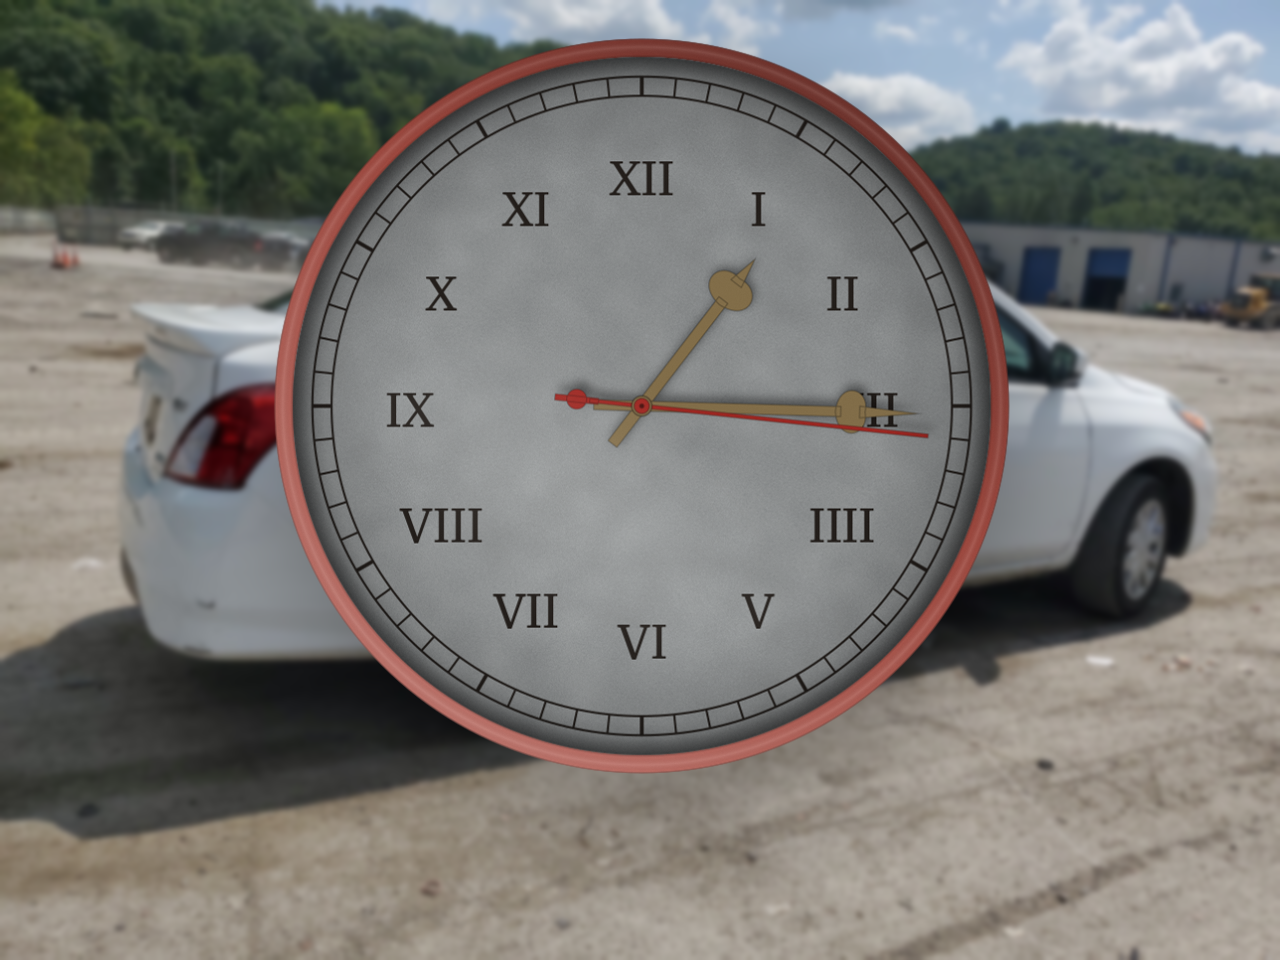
1:15:16
